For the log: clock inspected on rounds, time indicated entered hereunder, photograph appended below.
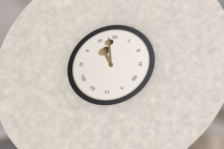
10:58
